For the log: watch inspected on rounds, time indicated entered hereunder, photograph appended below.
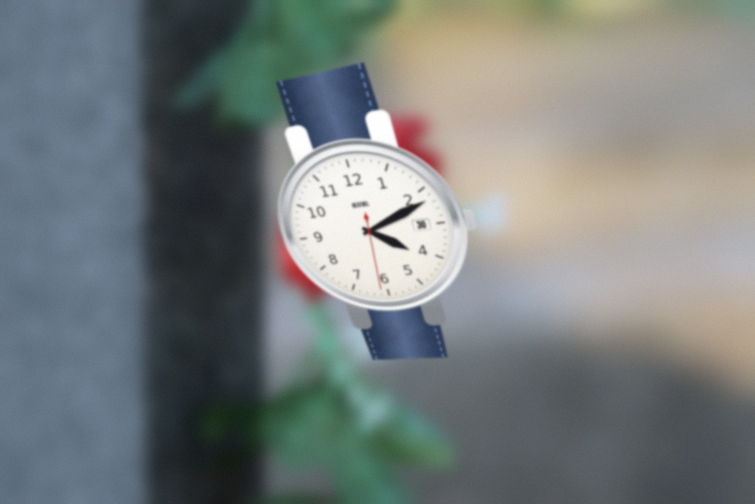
4:11:31
